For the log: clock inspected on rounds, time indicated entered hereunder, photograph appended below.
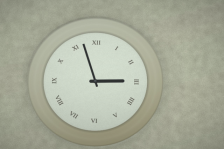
2:57
